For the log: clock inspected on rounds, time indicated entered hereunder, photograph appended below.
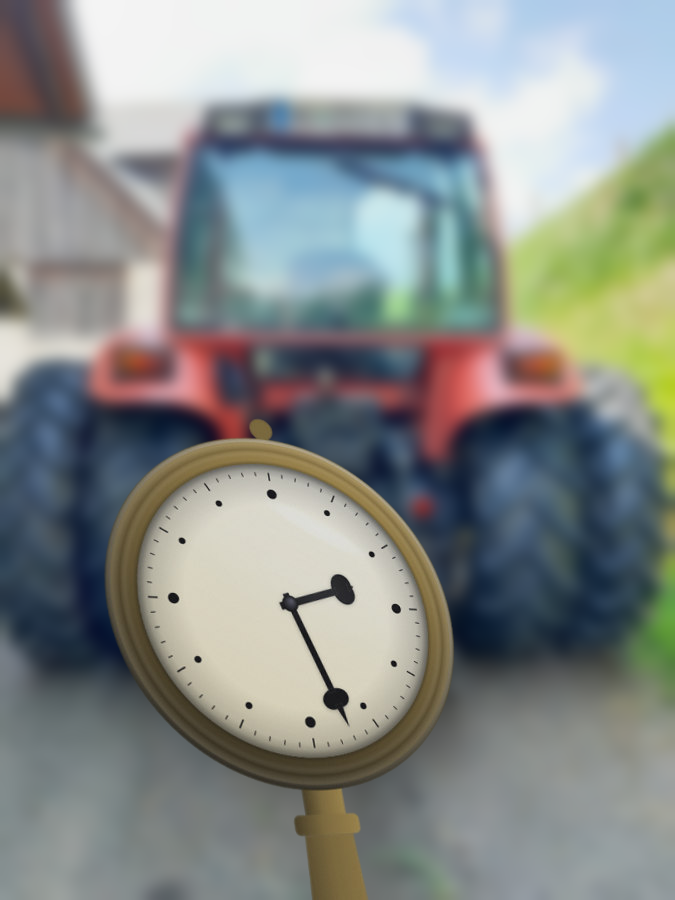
2:27
